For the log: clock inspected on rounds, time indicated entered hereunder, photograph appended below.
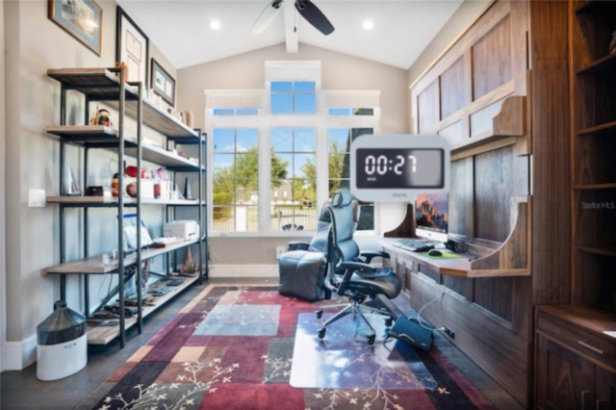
0:27
